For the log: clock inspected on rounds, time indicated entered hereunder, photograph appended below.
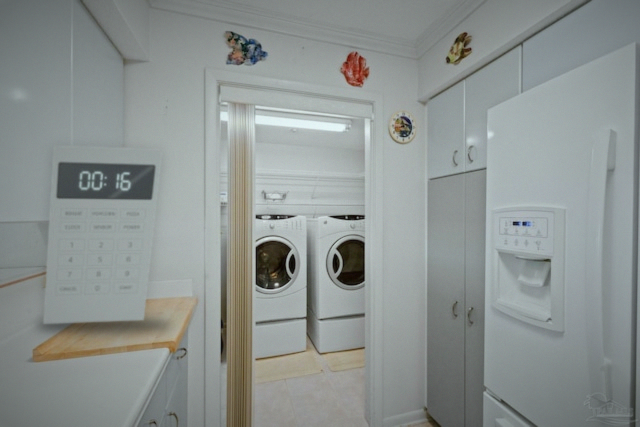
0:16
